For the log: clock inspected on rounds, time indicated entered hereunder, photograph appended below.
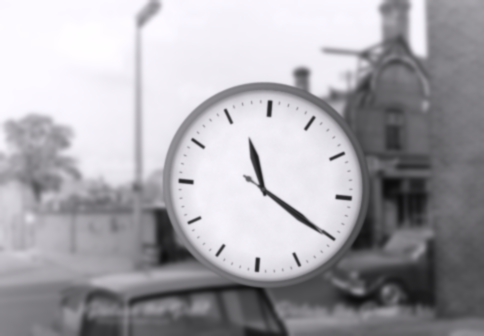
11:20:20
